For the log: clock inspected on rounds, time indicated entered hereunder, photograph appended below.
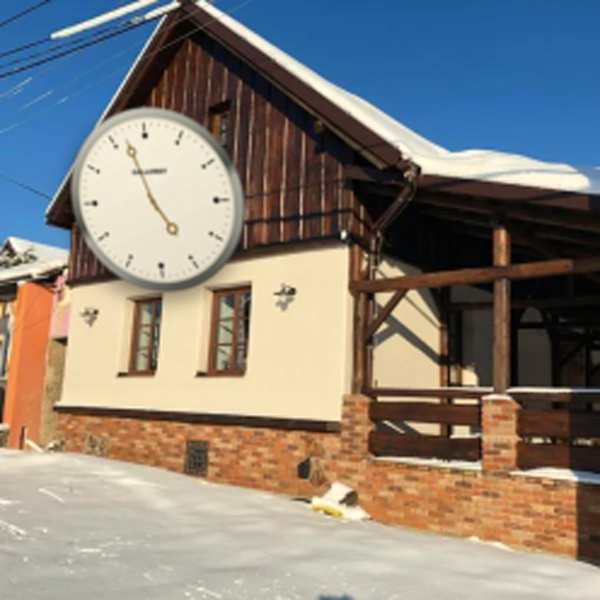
4:57
